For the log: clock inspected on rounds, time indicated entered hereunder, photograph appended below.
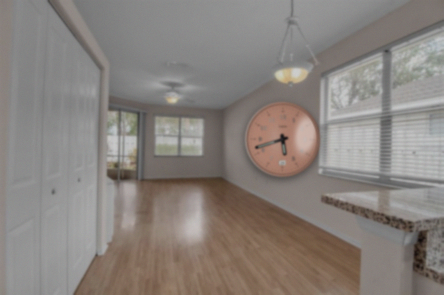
5:42
